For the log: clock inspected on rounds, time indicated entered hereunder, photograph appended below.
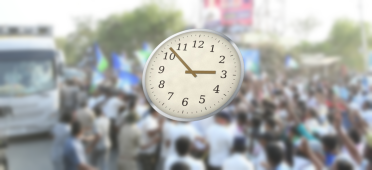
2:52
